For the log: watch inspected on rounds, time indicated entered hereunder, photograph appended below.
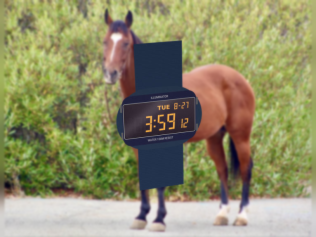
3:59:12
